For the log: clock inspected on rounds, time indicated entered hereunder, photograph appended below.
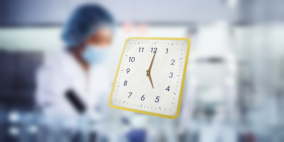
5:01
